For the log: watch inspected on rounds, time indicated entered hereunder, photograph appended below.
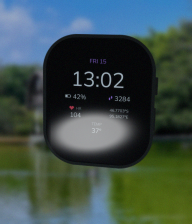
13:02
